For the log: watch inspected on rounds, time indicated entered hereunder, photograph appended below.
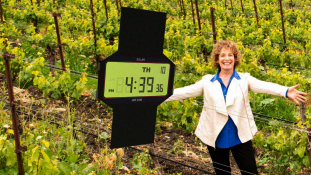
4:39:36
